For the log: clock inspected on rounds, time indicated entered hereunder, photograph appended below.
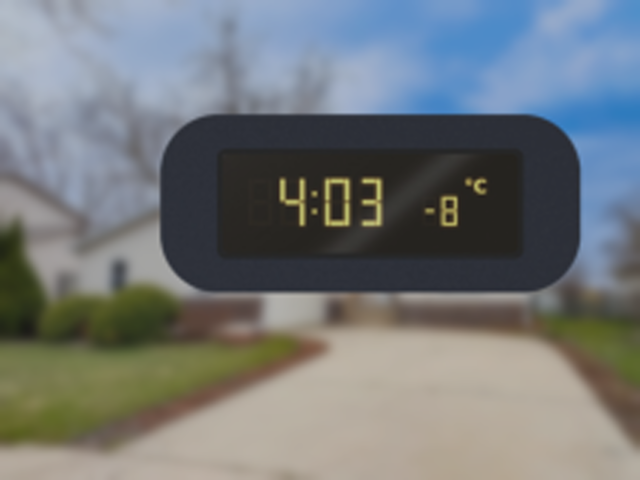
4:03
